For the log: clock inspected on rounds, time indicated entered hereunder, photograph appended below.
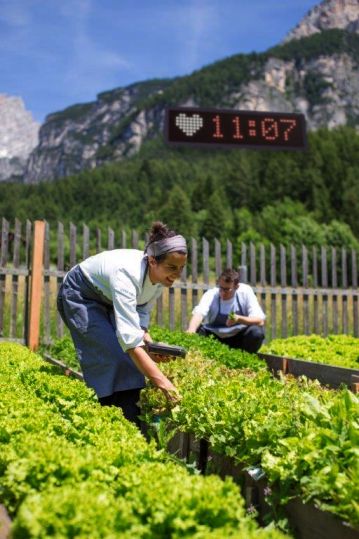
11:07
